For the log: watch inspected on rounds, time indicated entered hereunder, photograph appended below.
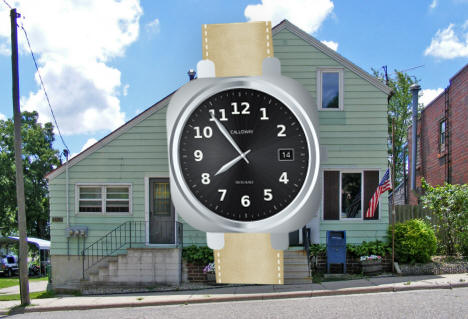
7:54
